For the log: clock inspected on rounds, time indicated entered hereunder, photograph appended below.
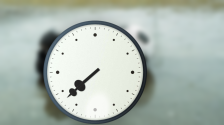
7:38
